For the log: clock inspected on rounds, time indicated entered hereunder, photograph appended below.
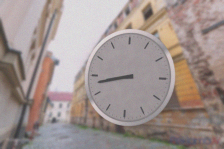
8:43
